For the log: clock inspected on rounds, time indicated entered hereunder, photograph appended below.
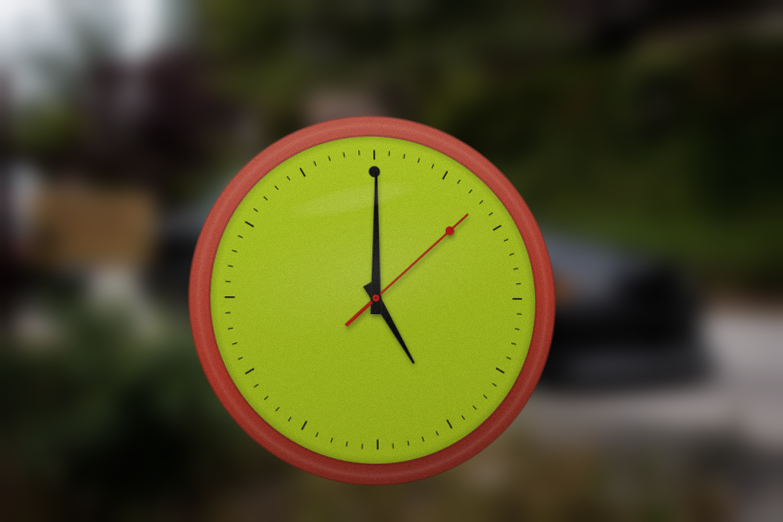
5:00:08
